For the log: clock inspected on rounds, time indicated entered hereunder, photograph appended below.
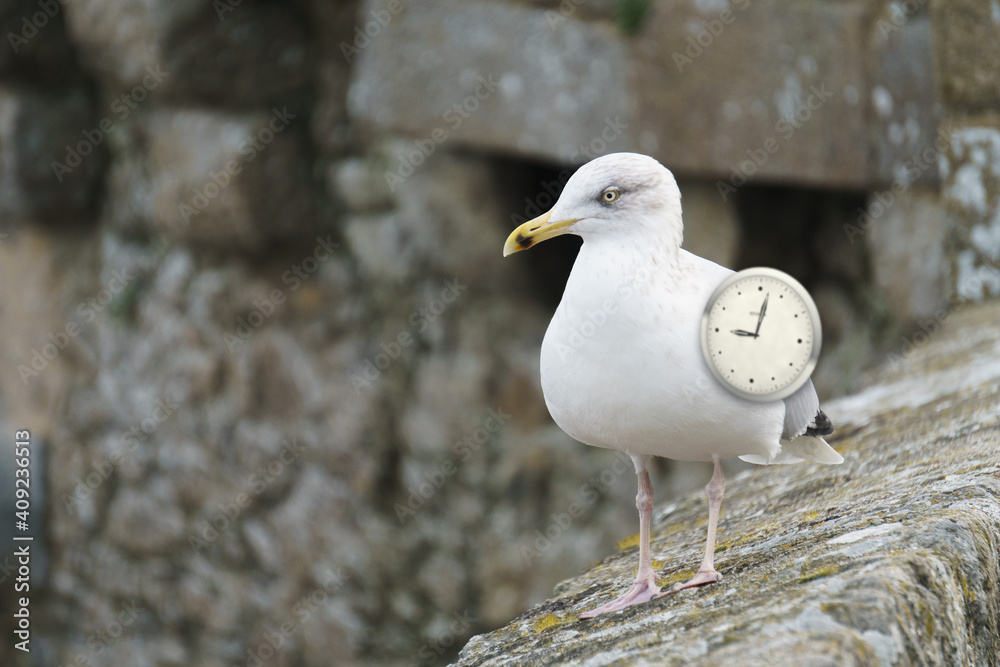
9:02
